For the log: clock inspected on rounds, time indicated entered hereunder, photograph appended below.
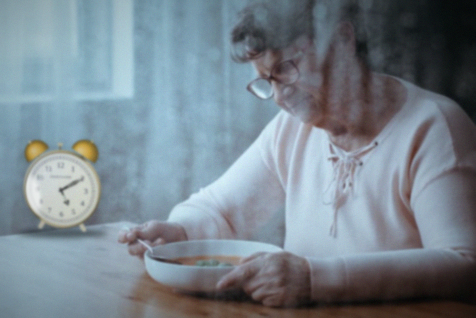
5:10
